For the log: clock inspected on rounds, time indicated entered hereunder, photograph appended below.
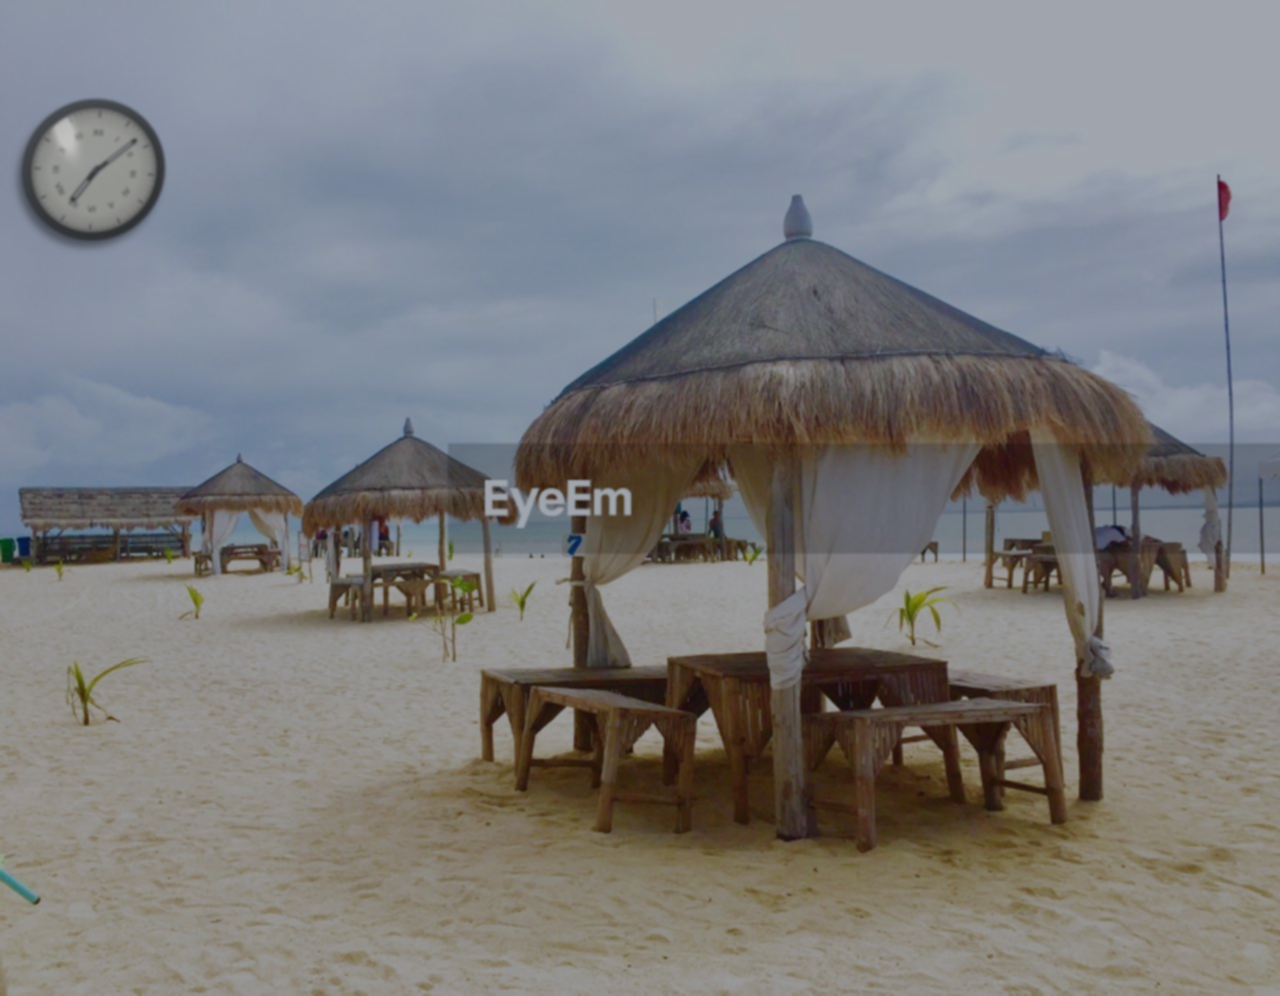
7:08
